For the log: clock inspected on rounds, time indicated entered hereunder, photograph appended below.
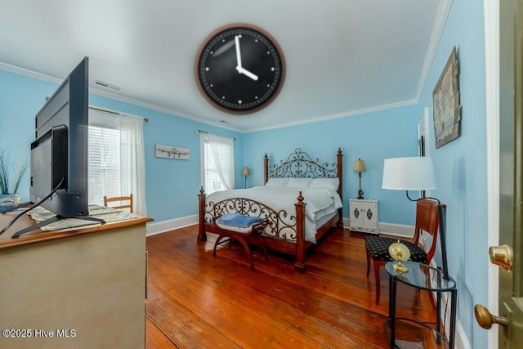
3:59
